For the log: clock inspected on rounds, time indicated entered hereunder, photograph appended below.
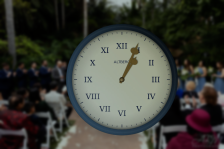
1:04
